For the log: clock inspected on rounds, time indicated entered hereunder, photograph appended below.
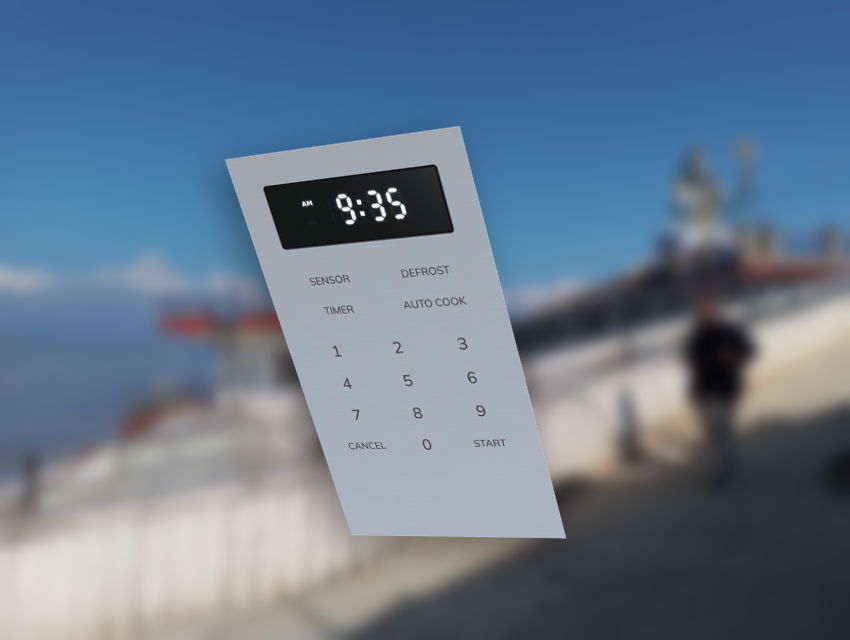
9:35
